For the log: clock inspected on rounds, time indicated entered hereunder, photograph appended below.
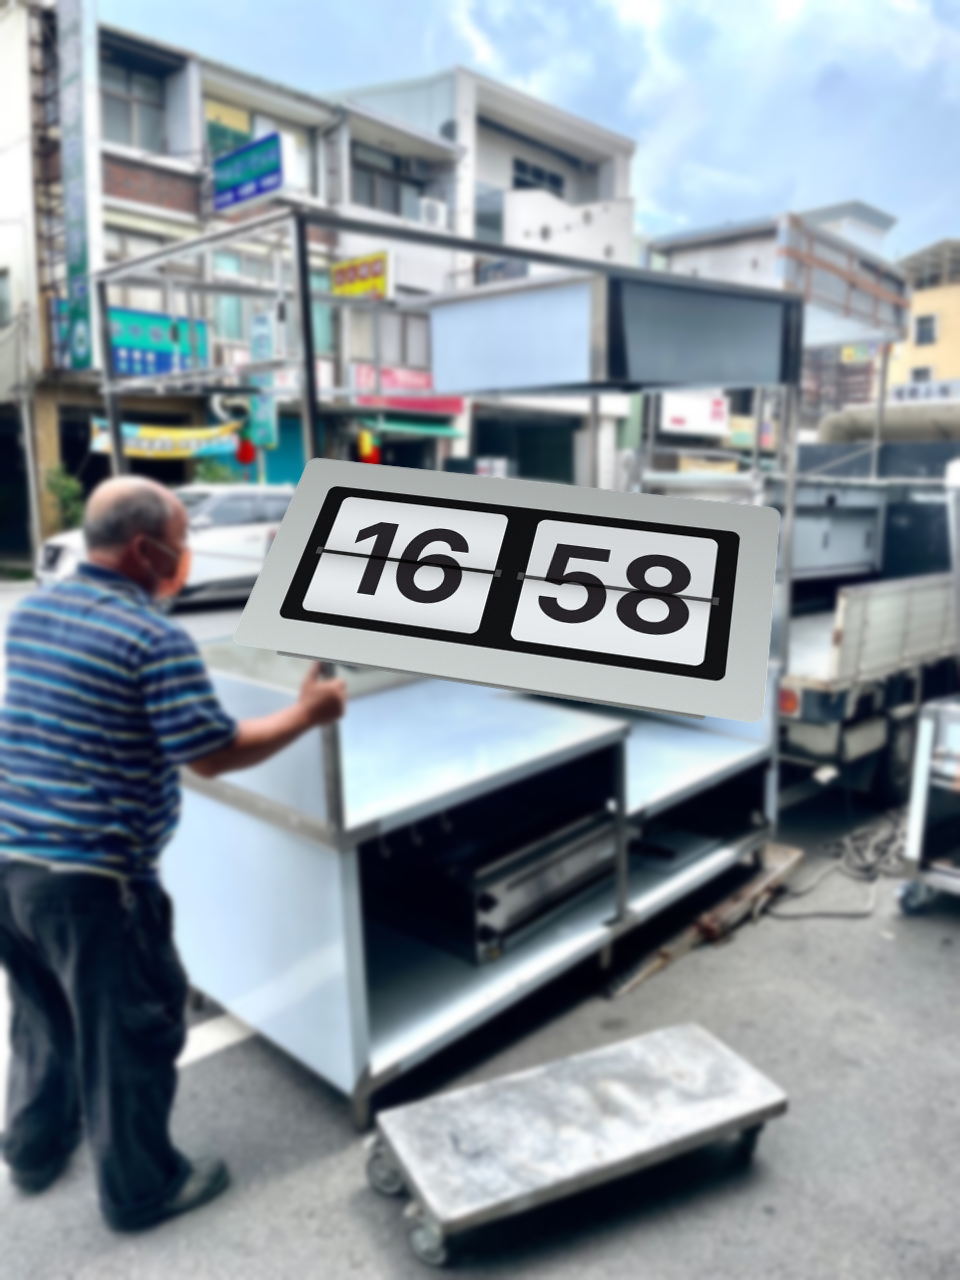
16:58
